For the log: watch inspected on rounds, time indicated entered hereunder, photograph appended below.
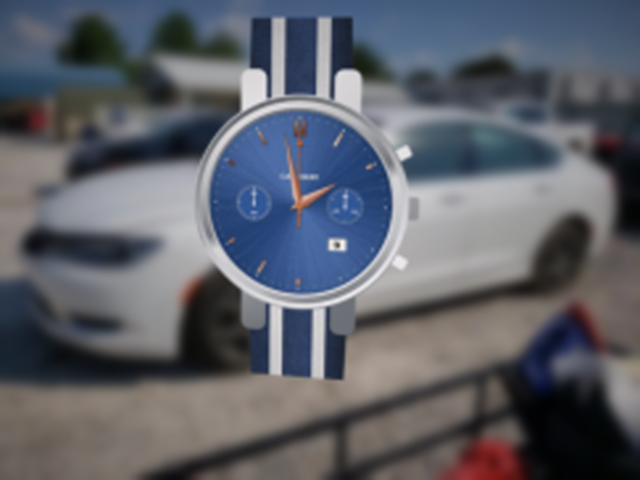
1:58
